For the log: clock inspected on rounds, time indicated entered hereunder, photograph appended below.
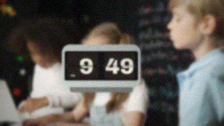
9:49
